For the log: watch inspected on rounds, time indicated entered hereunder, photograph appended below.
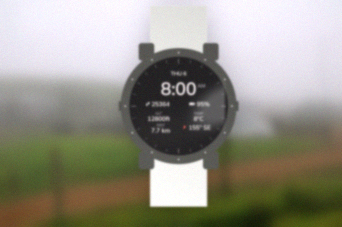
8:00
